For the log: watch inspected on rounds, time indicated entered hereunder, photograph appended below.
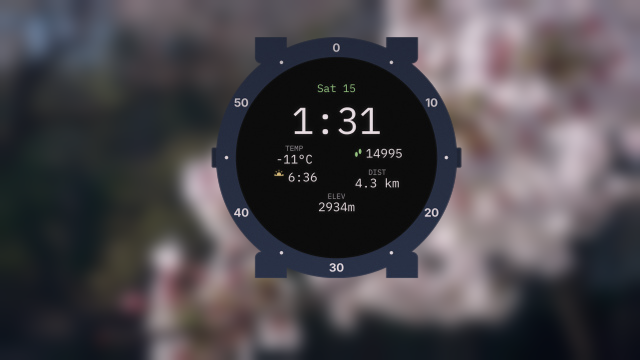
1:31
